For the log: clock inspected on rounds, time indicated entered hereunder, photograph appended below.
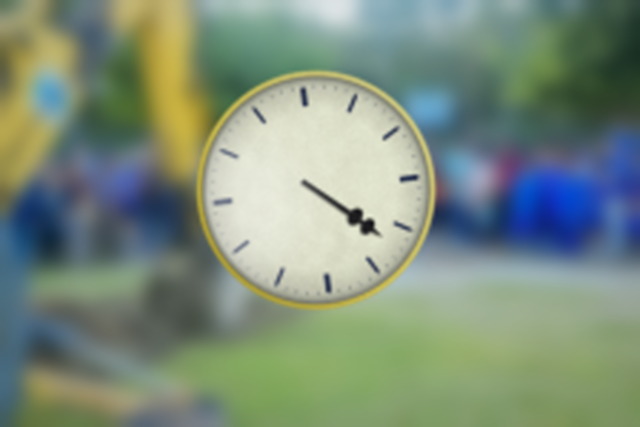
4:22
